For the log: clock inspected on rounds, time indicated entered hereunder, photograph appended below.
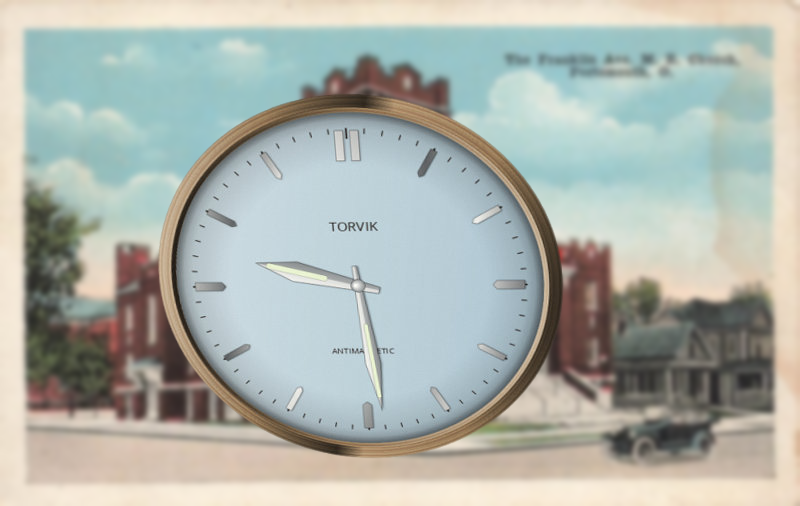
9:29
